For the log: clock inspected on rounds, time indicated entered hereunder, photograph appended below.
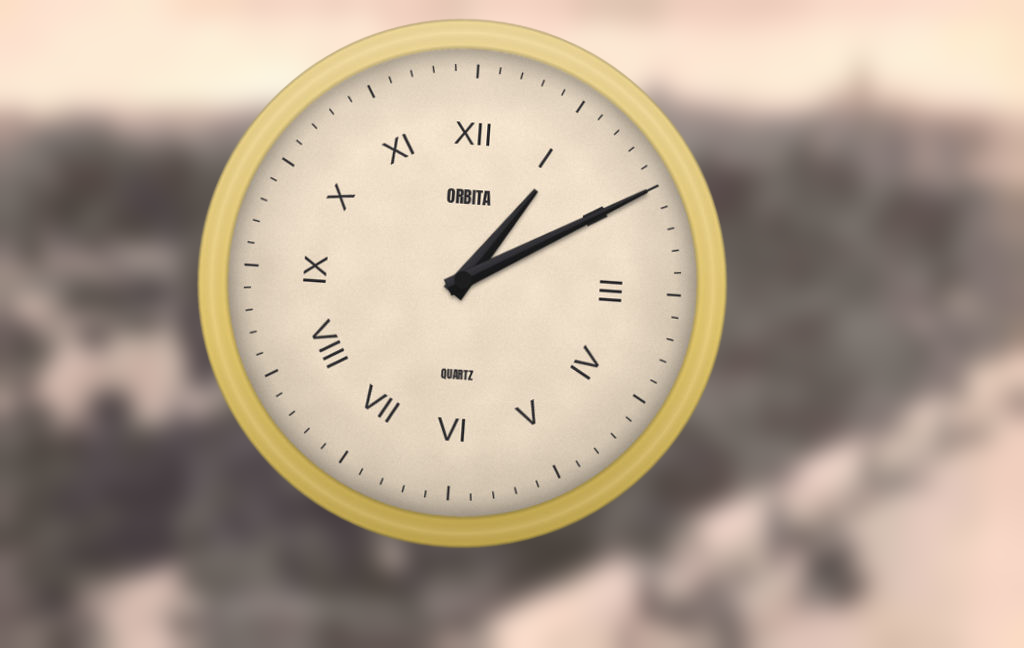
1:10
